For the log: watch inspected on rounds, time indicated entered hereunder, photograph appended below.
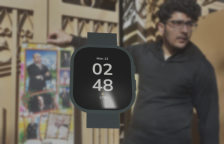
2:48
